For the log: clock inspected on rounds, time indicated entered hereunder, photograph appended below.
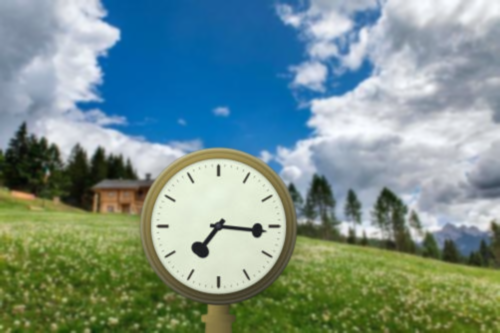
7:16
